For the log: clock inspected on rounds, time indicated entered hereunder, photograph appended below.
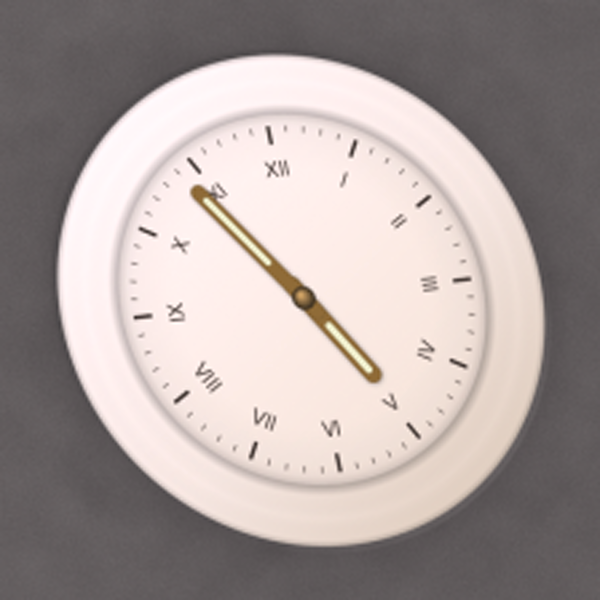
4:54
